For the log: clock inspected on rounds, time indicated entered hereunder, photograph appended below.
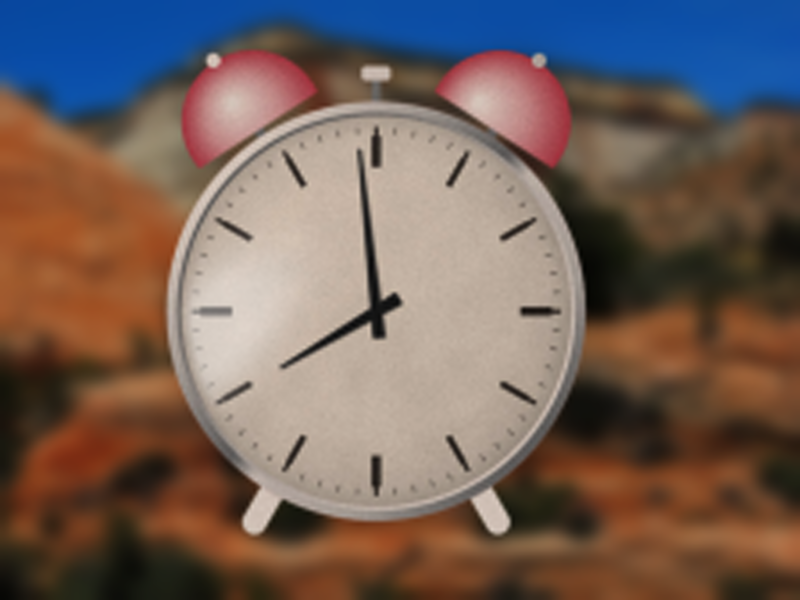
7:59
